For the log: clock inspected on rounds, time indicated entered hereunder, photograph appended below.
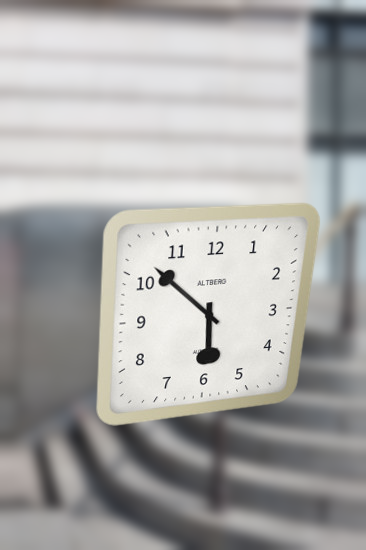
5:52
